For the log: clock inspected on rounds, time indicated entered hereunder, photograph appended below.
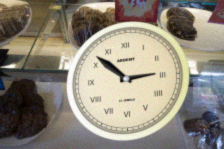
2:52
